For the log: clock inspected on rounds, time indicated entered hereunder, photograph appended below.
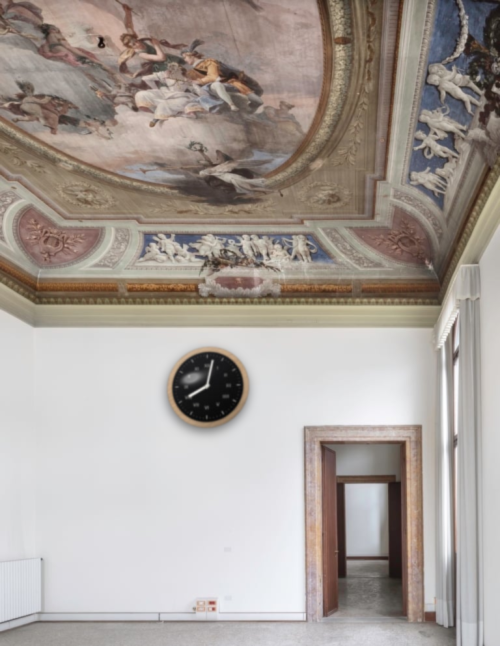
8:02
